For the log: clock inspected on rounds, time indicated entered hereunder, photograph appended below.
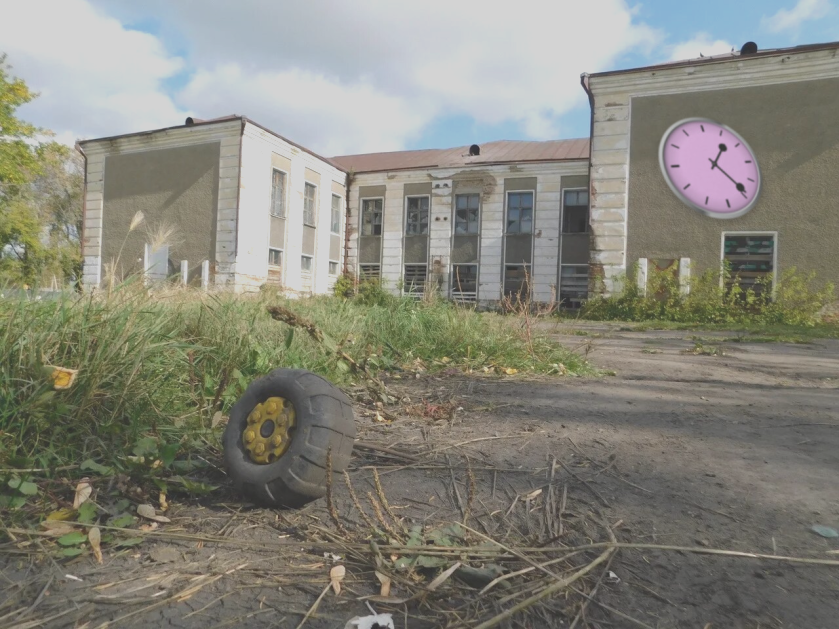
1:24
